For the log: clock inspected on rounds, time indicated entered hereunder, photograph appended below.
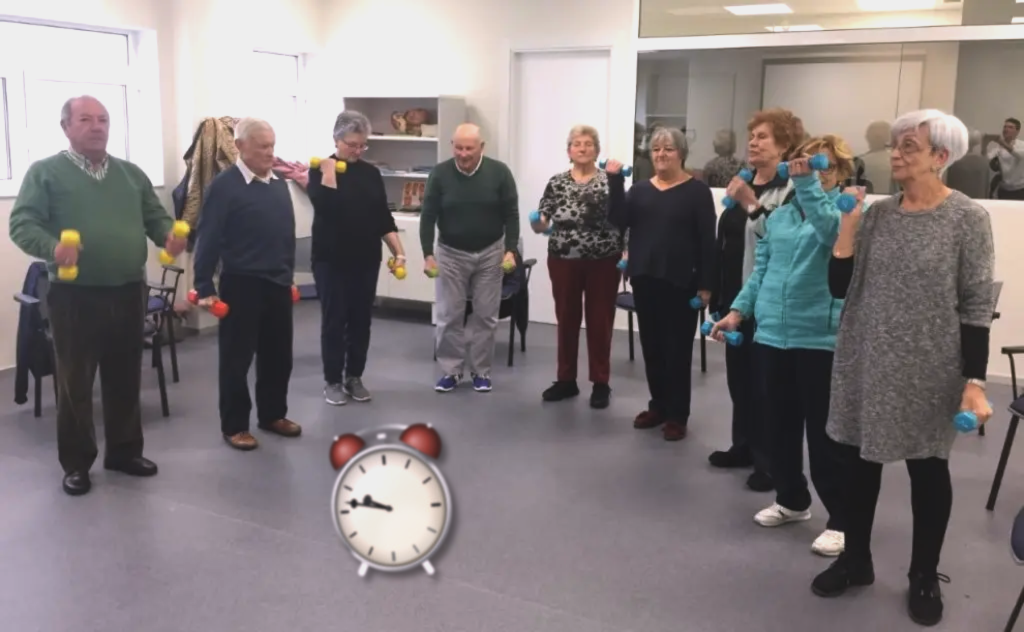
9:47
